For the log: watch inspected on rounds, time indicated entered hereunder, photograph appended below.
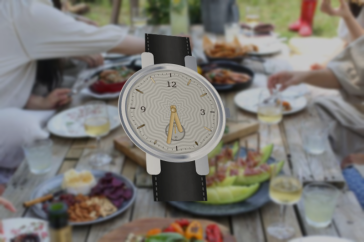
5:32
